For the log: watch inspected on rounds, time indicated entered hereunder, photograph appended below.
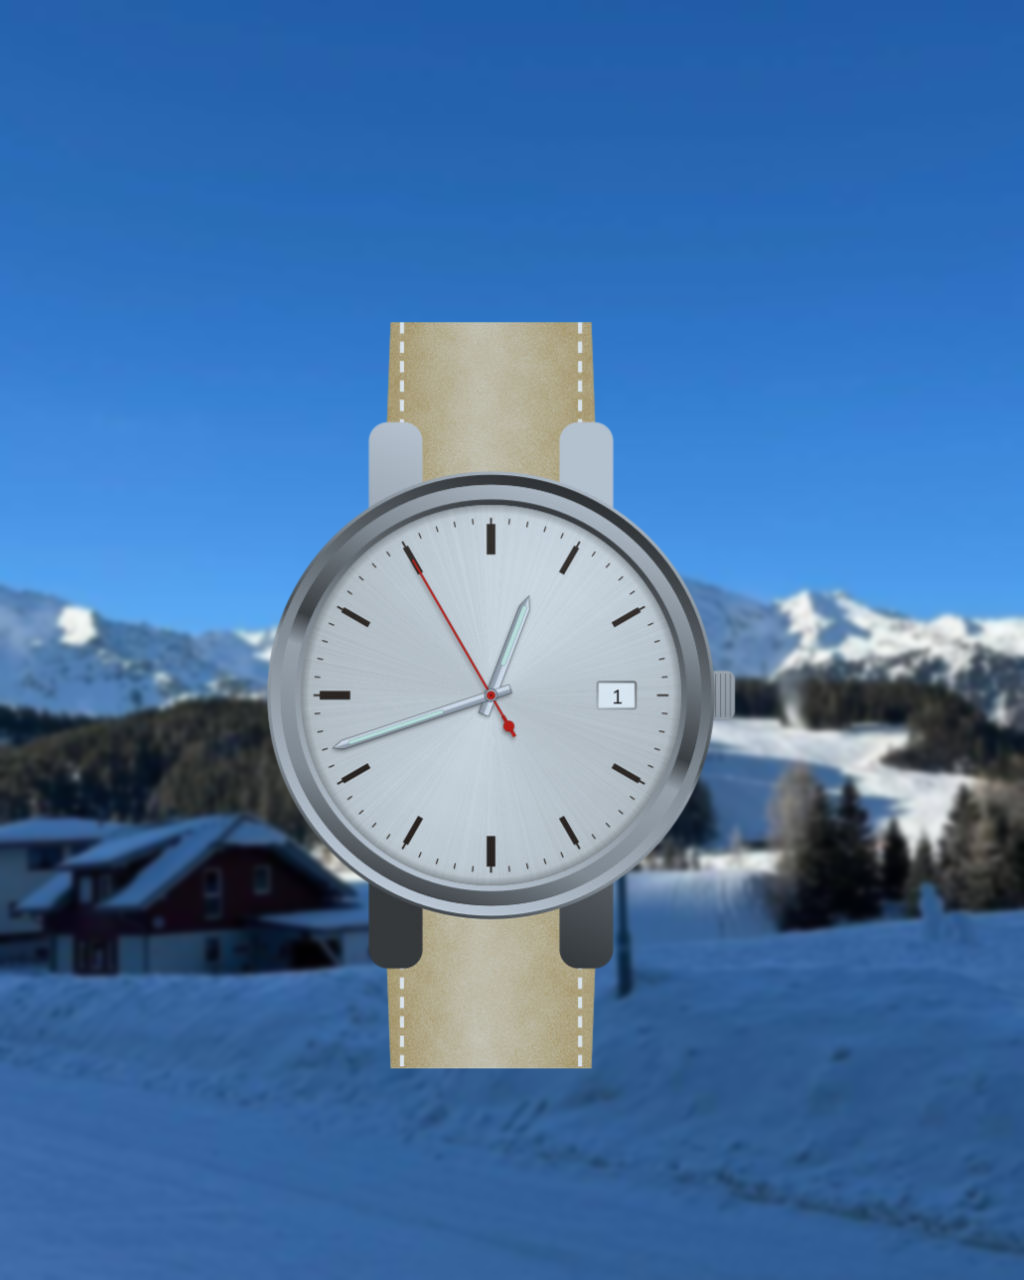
12:41:55
